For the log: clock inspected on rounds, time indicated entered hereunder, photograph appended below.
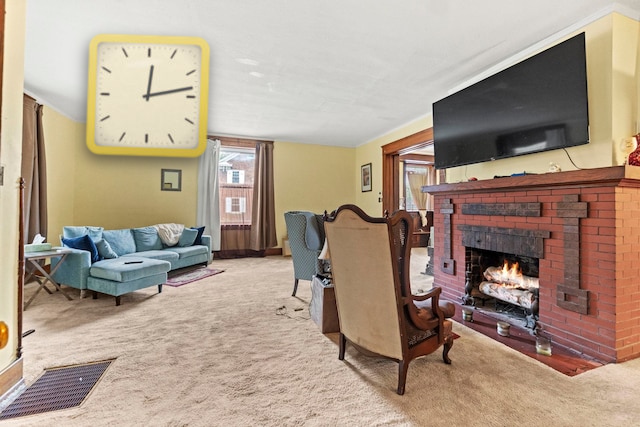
12:13
